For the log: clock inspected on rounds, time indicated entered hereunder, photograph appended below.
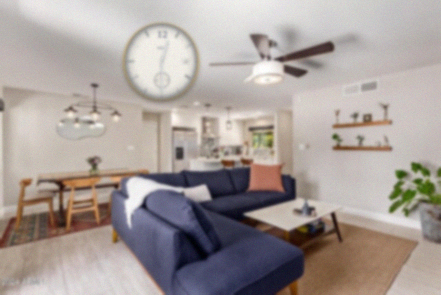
12:30
